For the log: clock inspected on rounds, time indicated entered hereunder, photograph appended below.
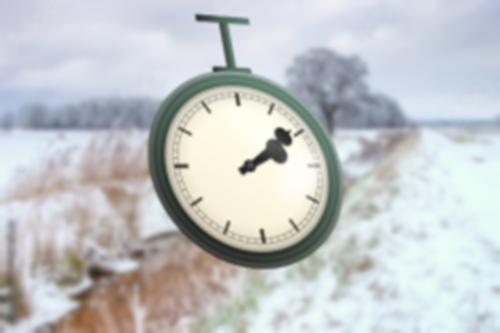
2:09
